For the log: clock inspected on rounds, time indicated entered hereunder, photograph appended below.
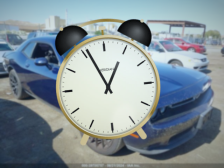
12:56
